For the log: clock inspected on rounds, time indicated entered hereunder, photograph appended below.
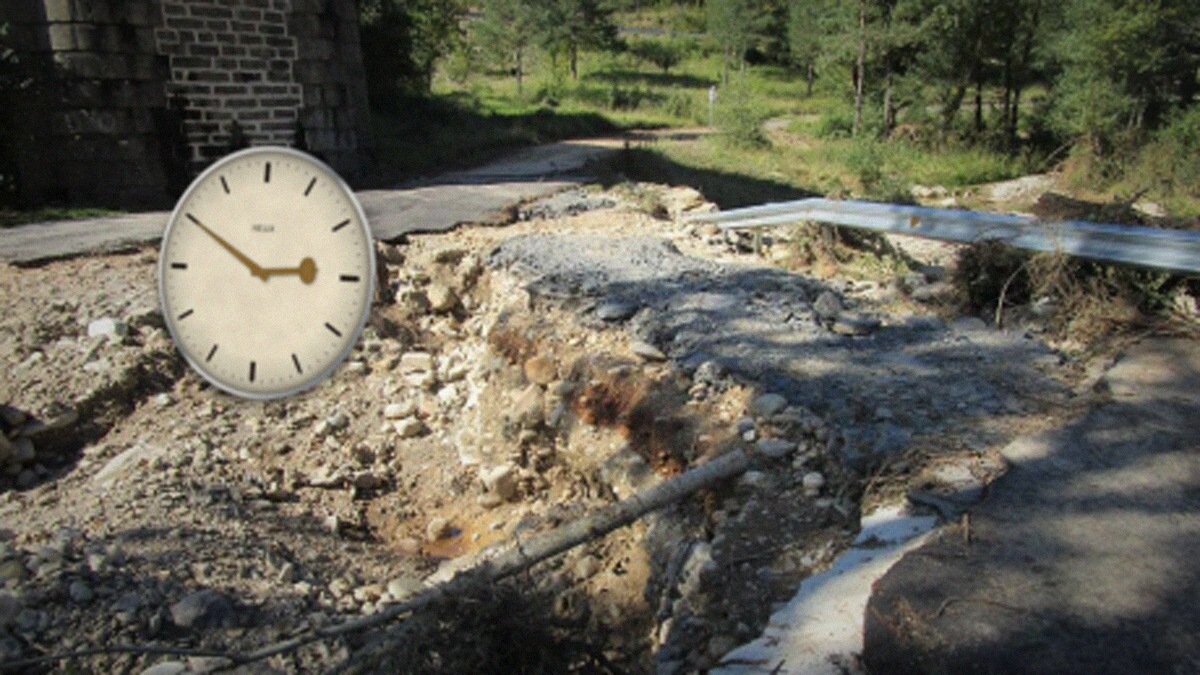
2:50
